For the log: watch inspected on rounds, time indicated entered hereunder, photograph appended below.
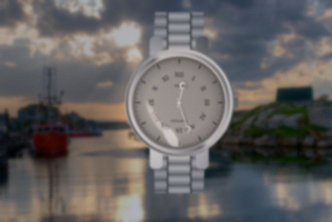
12:27
